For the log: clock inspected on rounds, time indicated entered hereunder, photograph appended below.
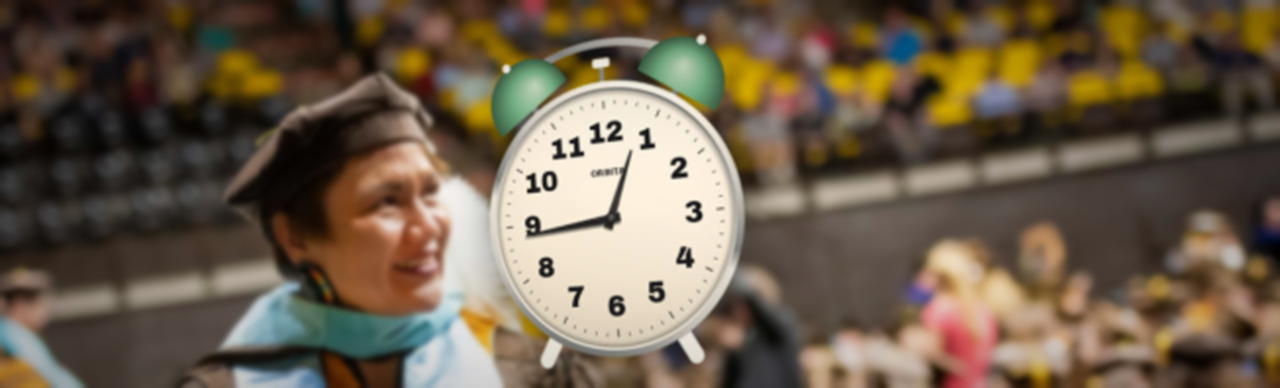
12:44
